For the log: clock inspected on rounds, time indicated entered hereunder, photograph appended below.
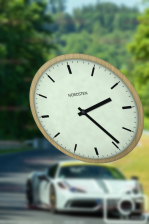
2:24
